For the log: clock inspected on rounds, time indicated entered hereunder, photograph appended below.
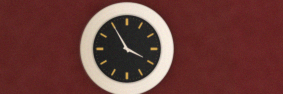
3:55
